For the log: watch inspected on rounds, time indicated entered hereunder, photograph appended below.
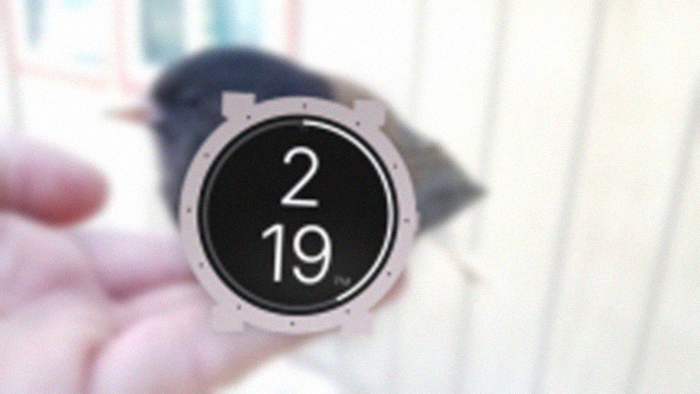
2:19
